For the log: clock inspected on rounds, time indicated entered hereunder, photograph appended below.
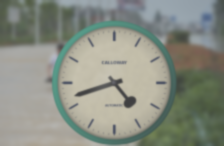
4:42
